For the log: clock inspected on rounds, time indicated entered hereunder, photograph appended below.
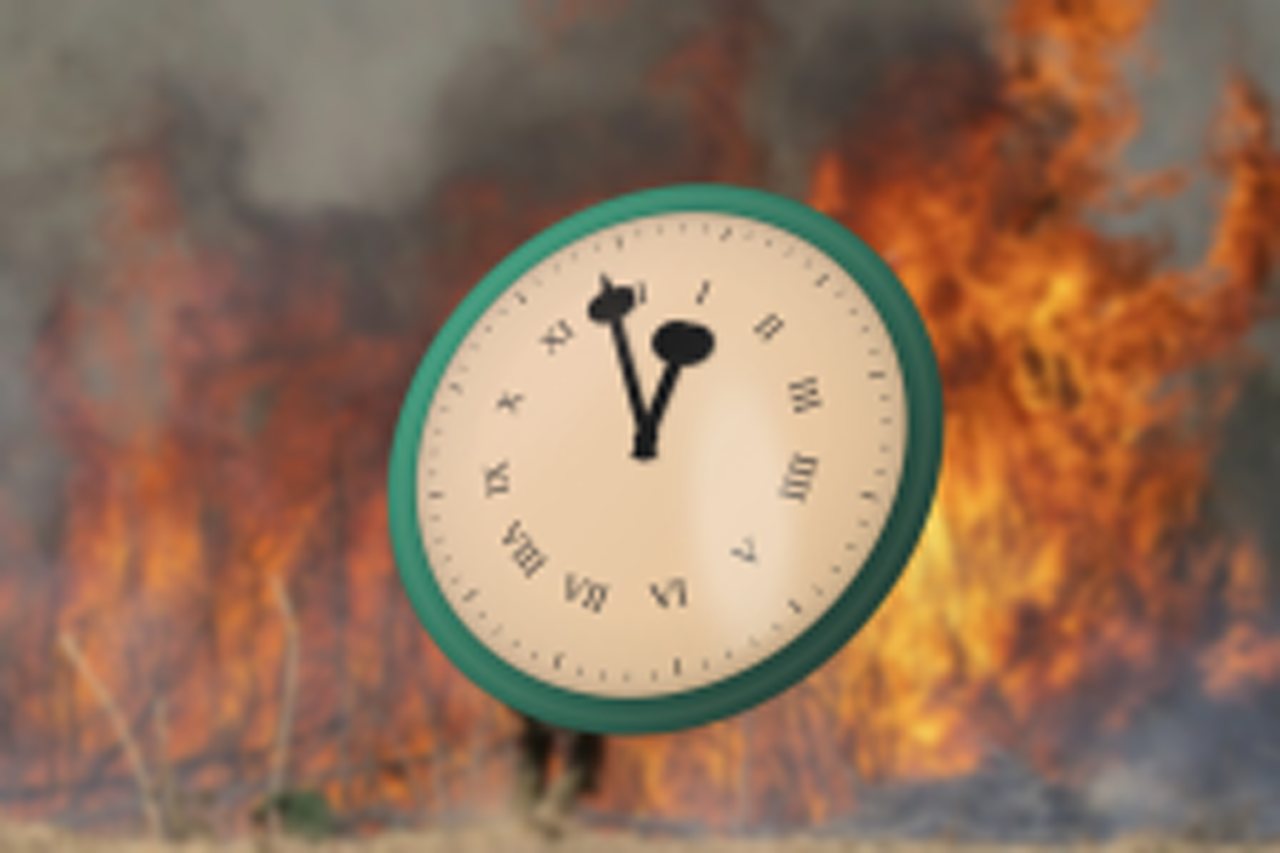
12:59
